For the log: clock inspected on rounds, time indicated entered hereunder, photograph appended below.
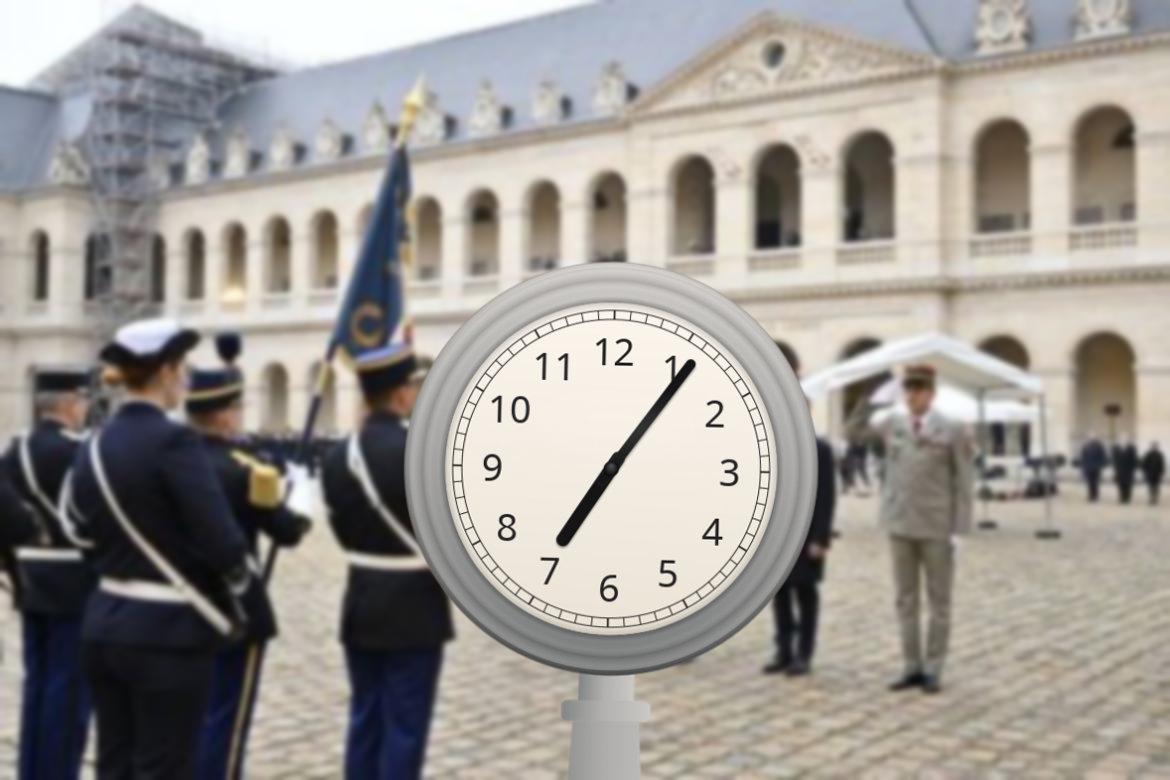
7:06
